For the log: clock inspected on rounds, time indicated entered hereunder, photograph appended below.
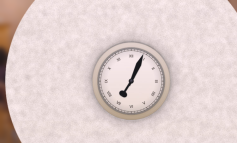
7:04
